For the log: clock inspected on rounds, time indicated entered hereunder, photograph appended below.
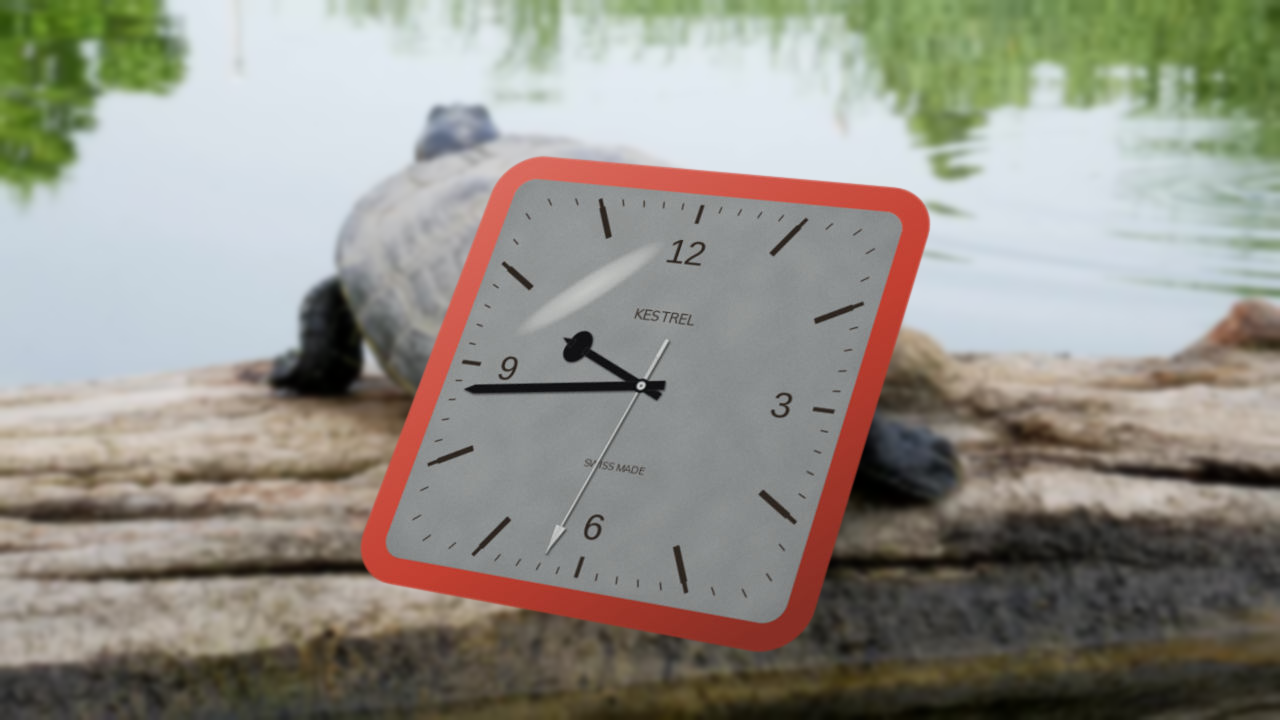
9:43:32
